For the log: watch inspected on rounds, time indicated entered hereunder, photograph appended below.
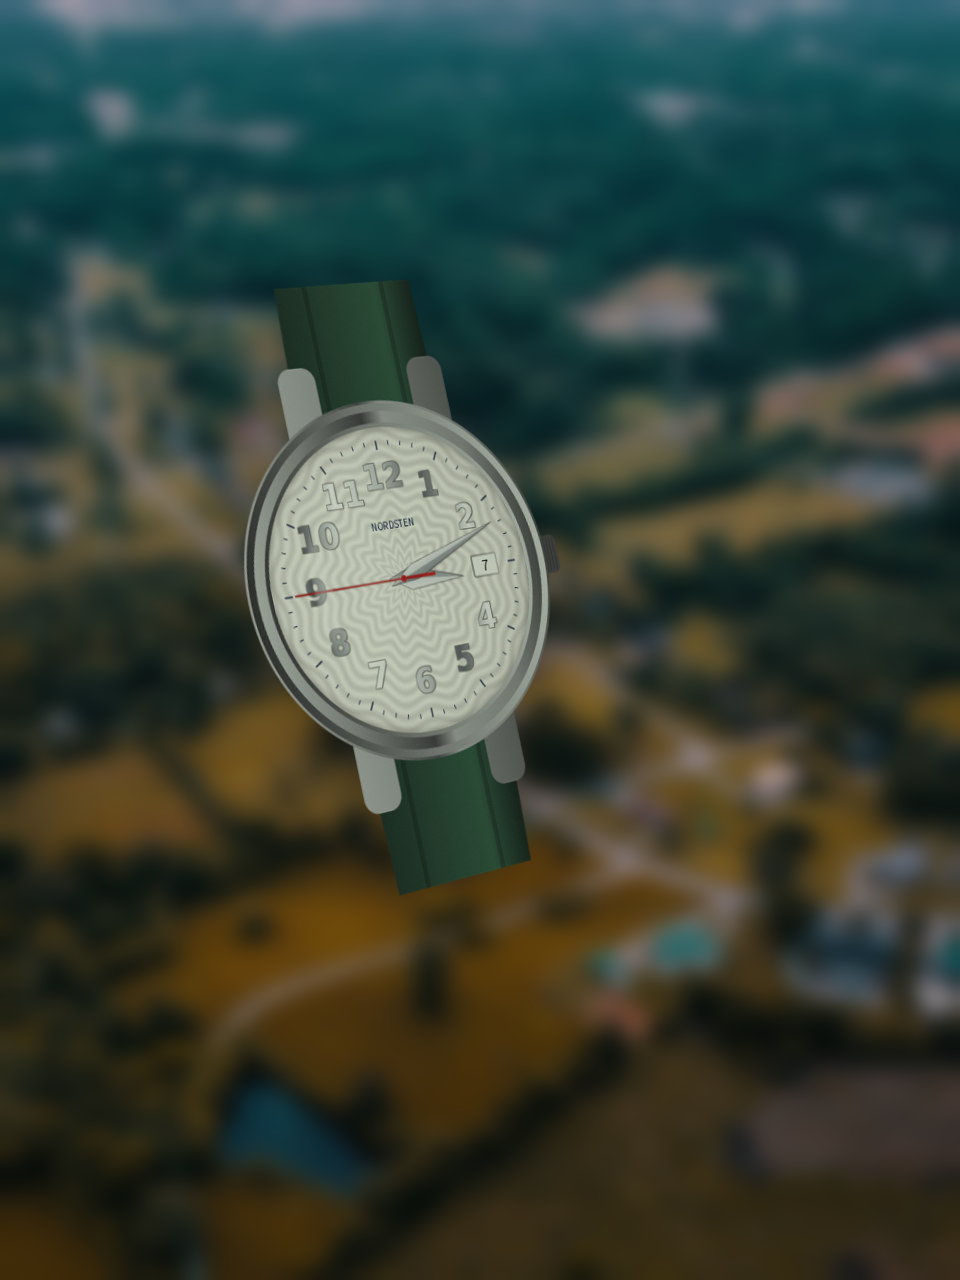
3:11:45
